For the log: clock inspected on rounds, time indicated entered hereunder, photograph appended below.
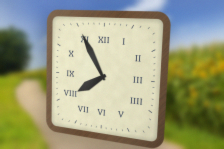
7:55
